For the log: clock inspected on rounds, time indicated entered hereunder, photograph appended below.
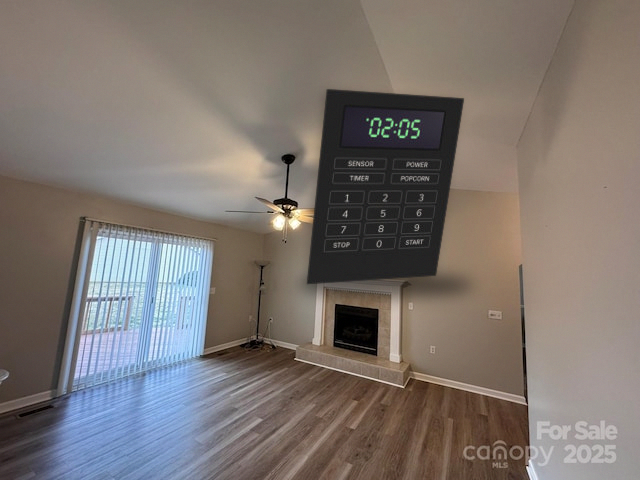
2:05
